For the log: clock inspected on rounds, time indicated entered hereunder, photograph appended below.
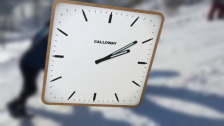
2:09
